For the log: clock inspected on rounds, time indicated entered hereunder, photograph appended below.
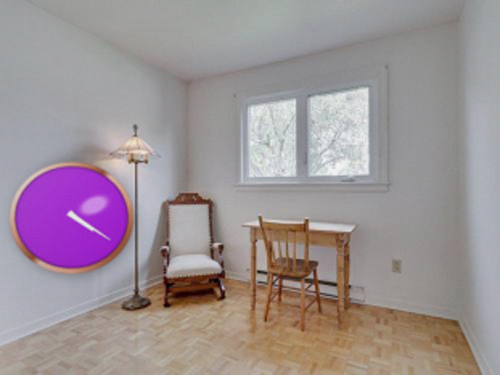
4:21
